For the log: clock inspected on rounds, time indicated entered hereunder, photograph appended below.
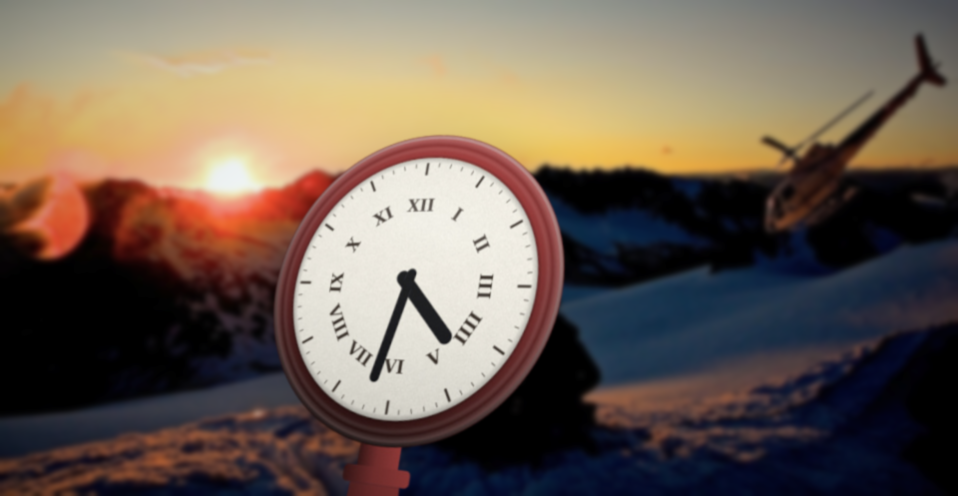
4:32
